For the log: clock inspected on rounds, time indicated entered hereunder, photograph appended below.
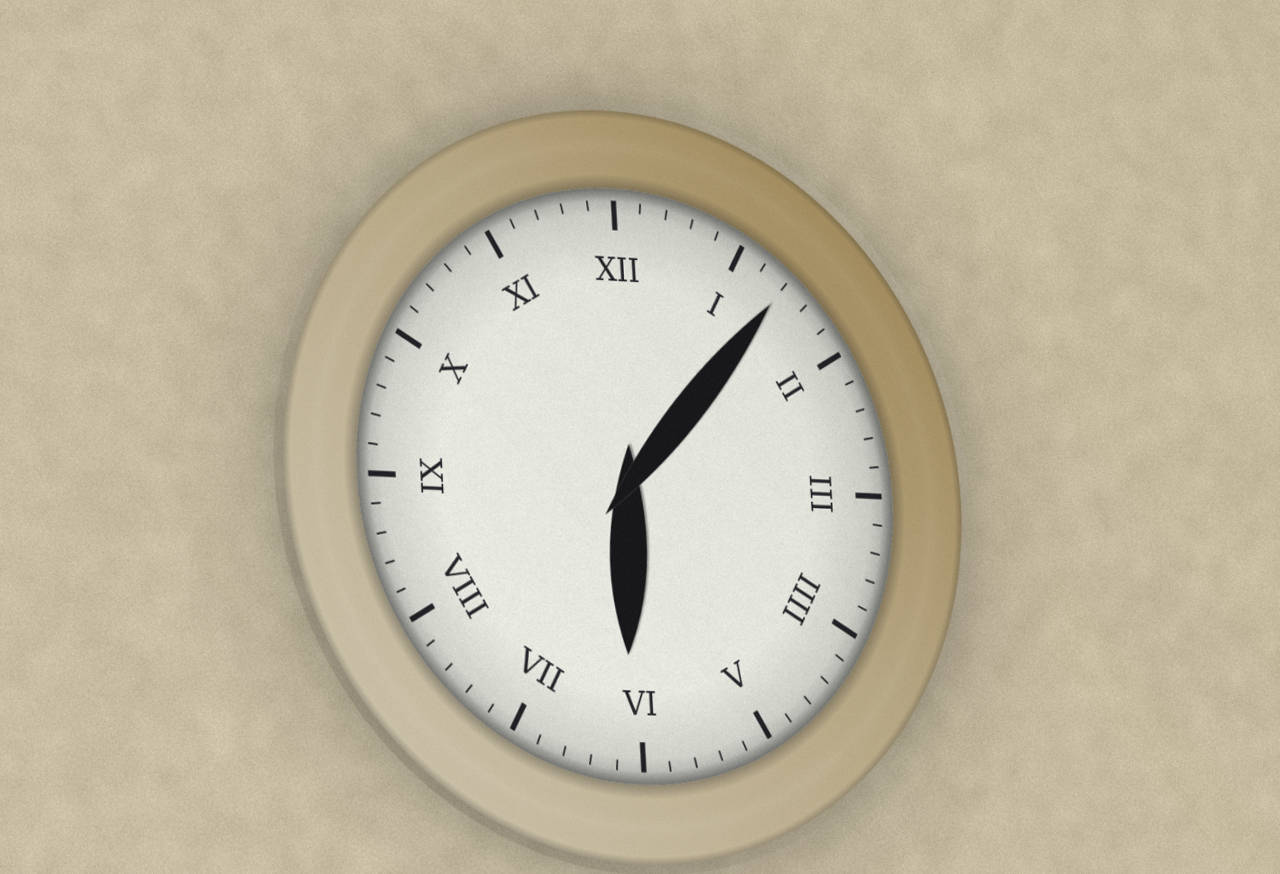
6:07
